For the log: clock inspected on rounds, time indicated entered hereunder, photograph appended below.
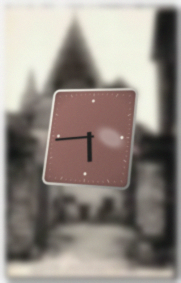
5:44
